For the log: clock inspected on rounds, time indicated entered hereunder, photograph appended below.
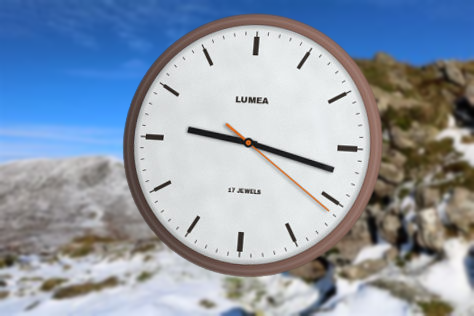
9:17:21
